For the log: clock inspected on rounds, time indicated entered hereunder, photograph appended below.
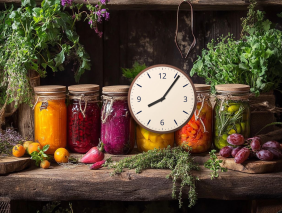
8:06
